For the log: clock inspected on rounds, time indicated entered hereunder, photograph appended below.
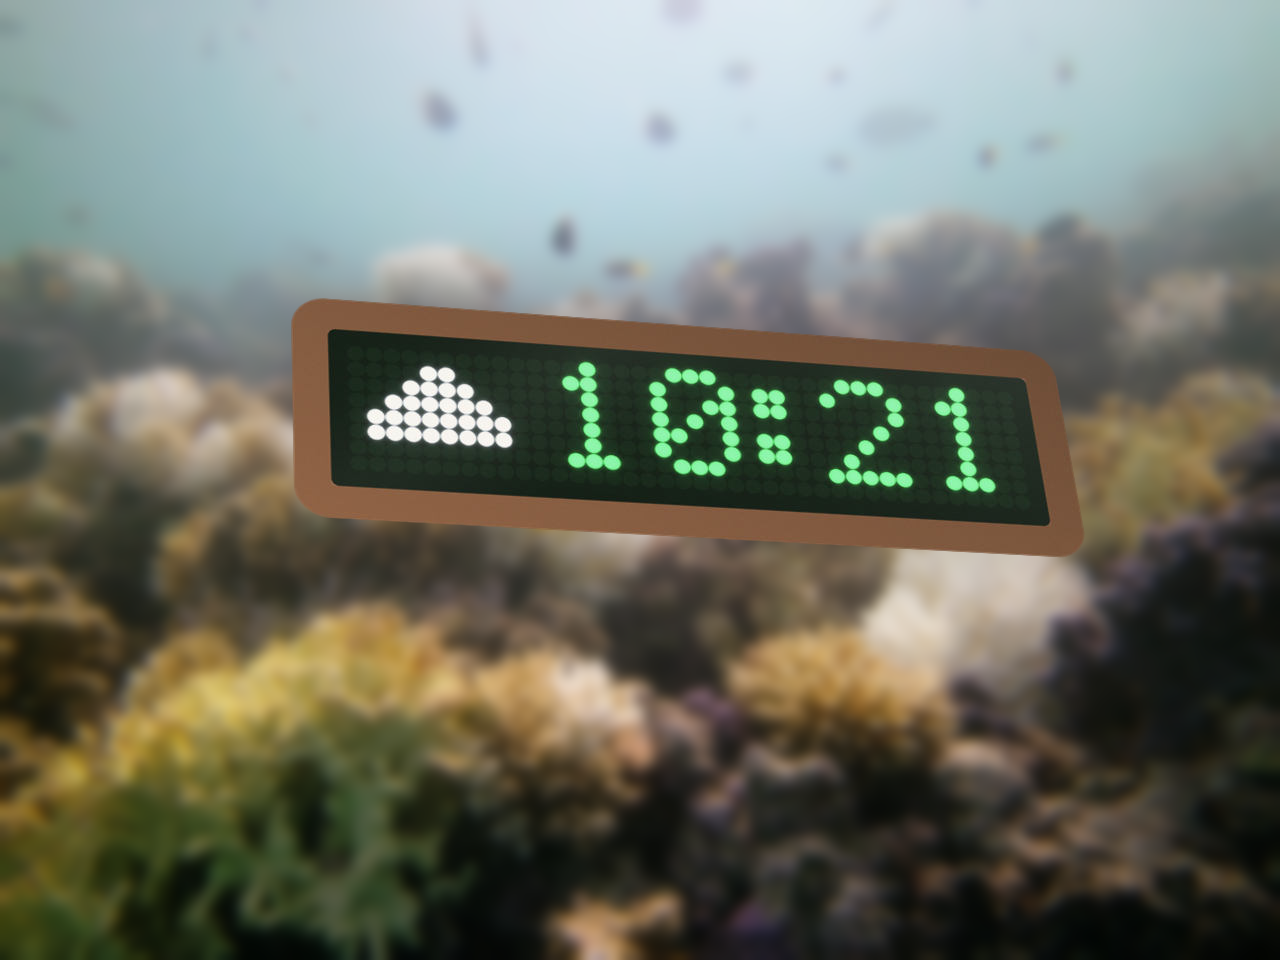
10:21
